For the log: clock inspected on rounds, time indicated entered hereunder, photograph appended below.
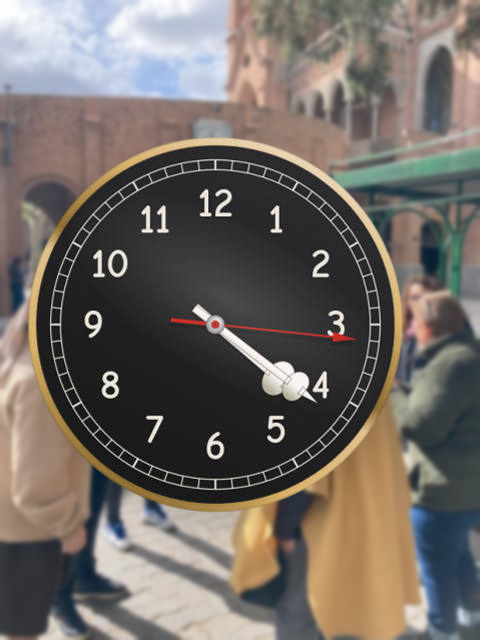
4:21:16
